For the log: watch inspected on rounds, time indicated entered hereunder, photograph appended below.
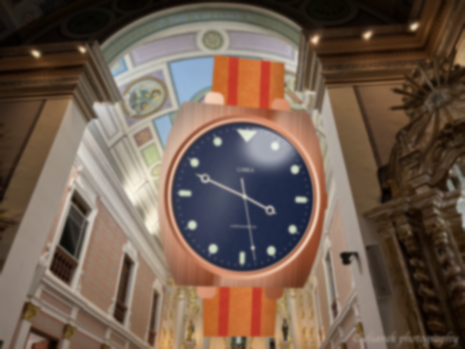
3:48:28
